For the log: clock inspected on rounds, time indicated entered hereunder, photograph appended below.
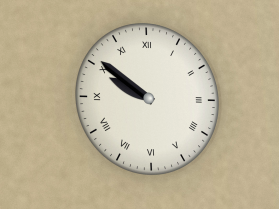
9:51
